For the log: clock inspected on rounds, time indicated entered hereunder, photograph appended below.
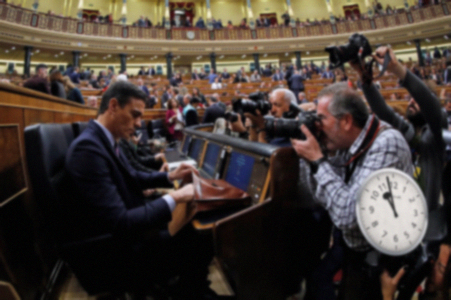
10:58
